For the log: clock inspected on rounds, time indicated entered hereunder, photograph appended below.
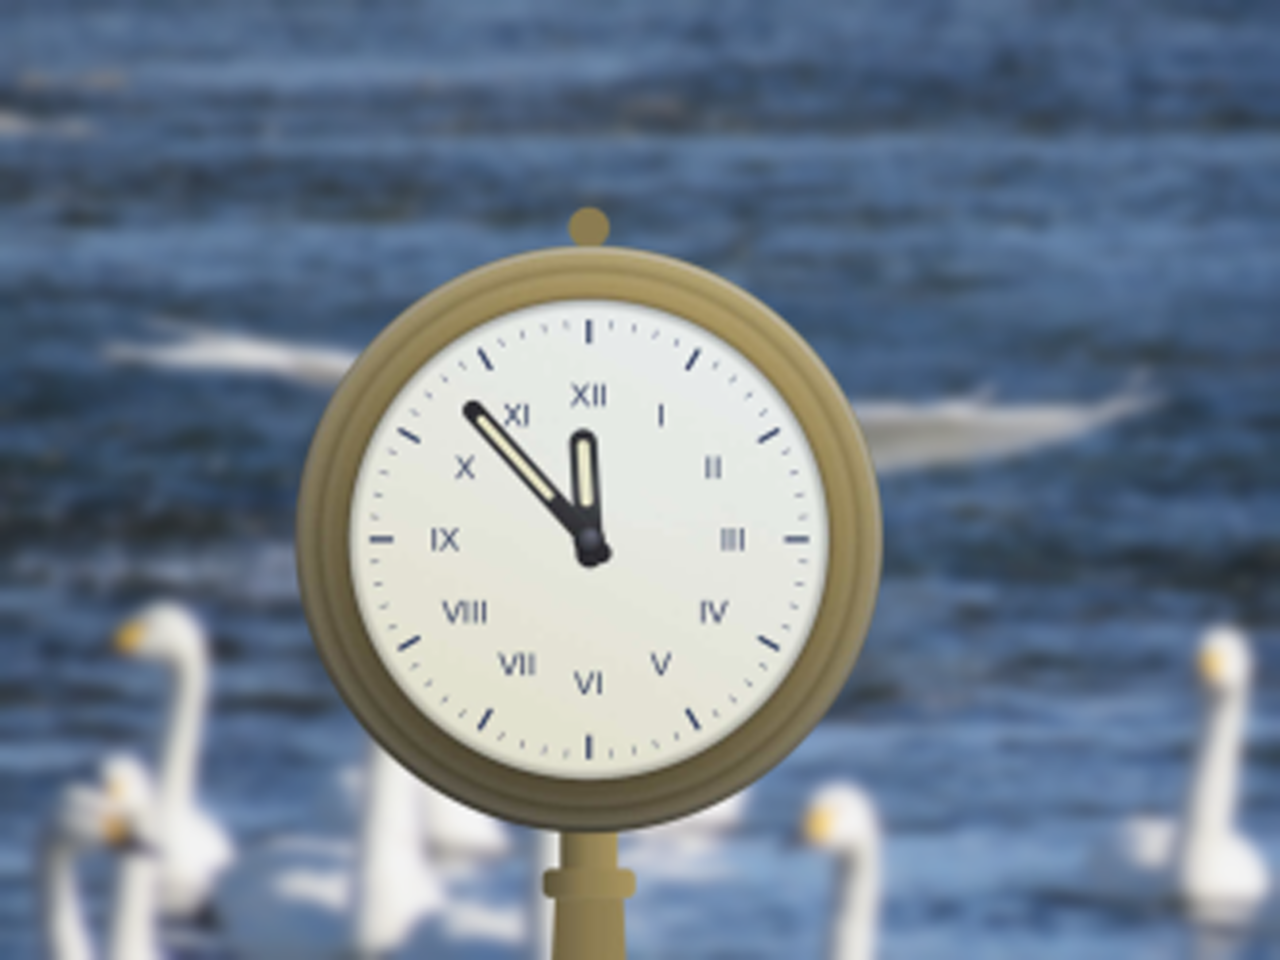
11:53
